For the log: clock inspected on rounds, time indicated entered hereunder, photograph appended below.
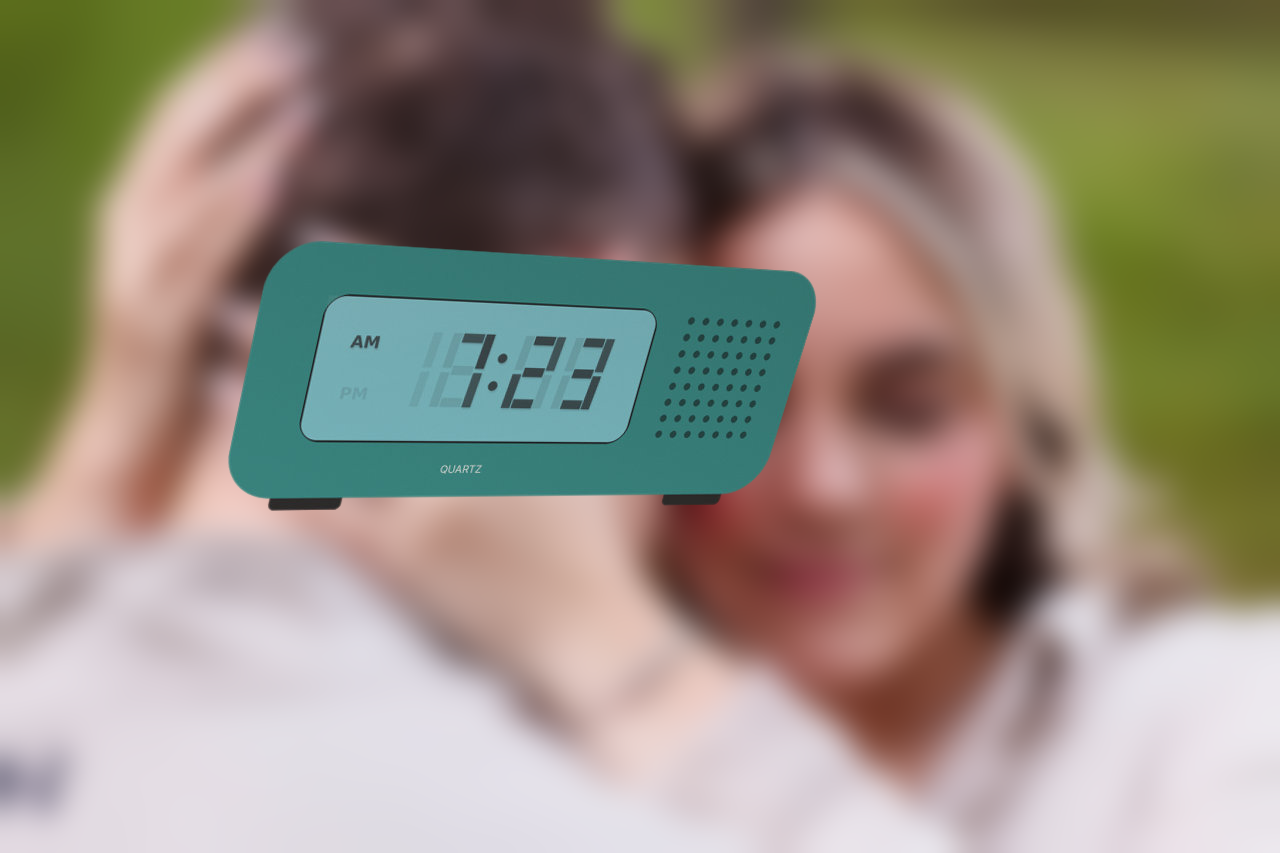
7:23
